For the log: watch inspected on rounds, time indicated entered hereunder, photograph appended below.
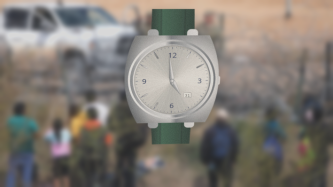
4:59
